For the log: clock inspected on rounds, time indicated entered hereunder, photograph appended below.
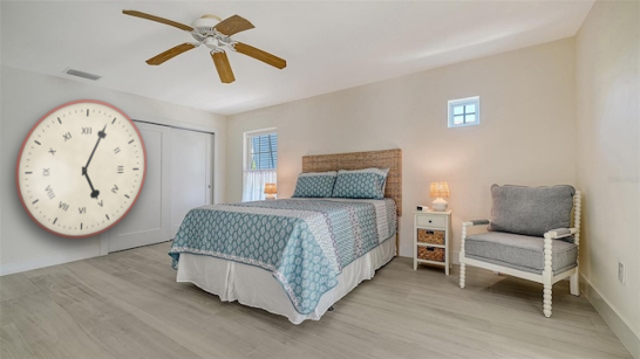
5:04
